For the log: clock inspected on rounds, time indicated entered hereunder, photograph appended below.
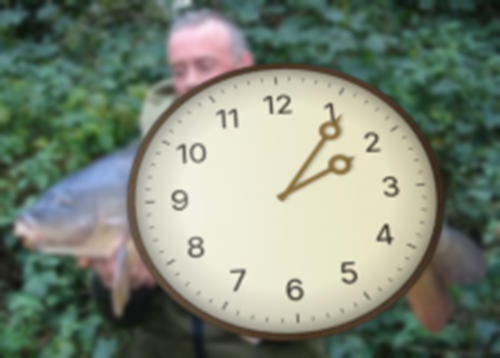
2:06
